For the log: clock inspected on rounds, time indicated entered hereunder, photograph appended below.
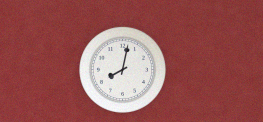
8:02
